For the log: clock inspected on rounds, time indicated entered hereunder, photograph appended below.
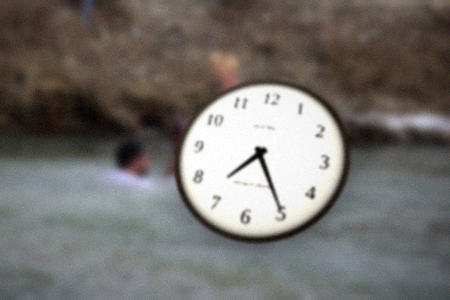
7:25
